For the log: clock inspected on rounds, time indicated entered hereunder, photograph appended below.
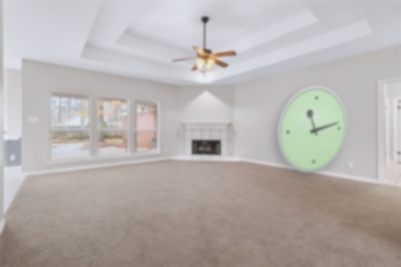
11:13
